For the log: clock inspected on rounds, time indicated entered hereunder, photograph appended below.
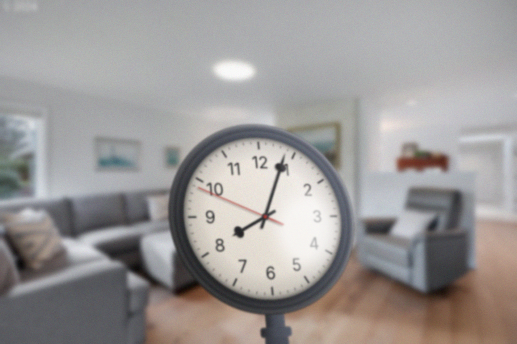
8:03:49
